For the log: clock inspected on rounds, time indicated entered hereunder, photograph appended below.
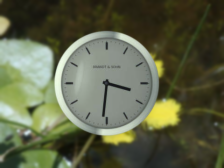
3:31
